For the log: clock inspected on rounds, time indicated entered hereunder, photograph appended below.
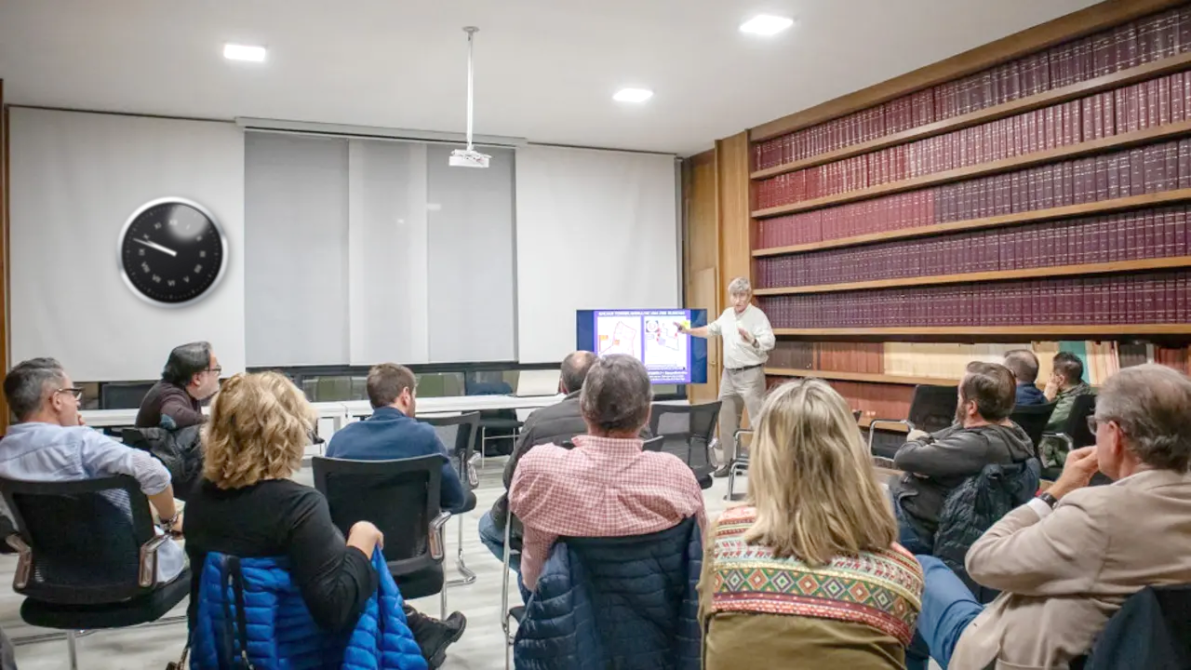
9:48
